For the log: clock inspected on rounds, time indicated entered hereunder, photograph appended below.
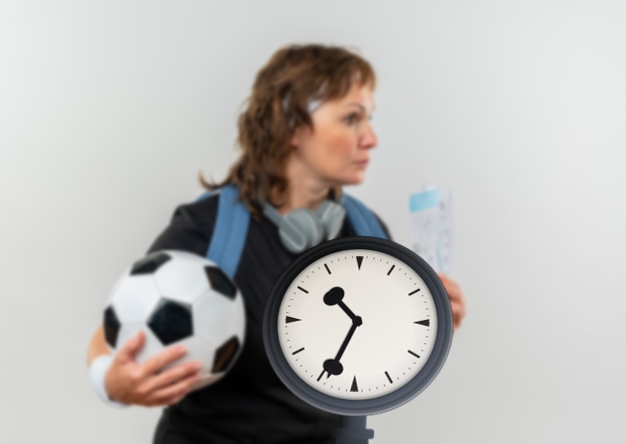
10:34
